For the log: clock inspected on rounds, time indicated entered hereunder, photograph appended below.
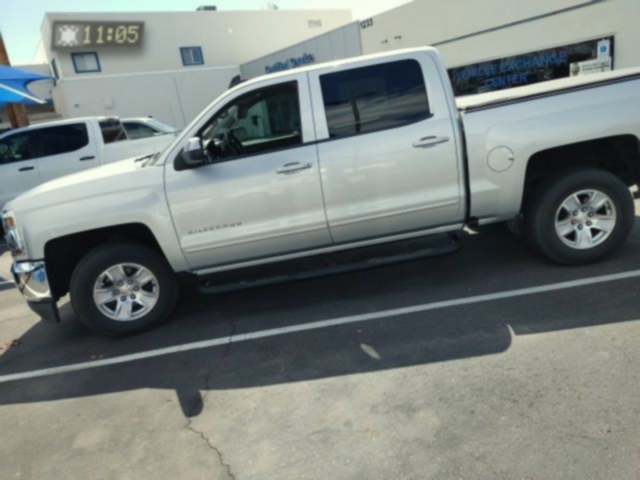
11:05
